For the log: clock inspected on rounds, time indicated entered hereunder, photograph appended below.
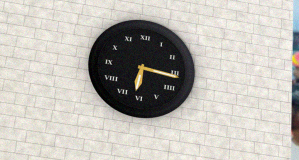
6:16
